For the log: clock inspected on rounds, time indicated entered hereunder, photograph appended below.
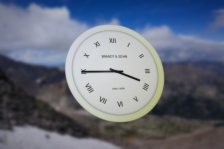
3:45
